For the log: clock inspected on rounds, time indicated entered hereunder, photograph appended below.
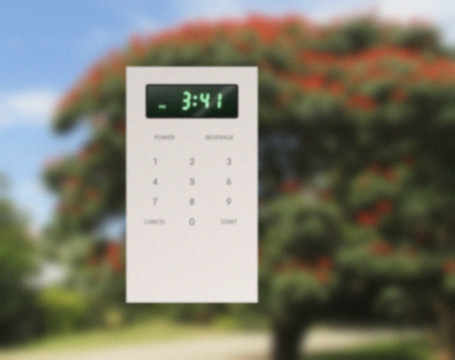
3:41
